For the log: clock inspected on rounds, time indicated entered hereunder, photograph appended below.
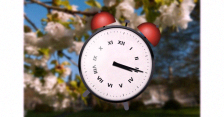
3:15
